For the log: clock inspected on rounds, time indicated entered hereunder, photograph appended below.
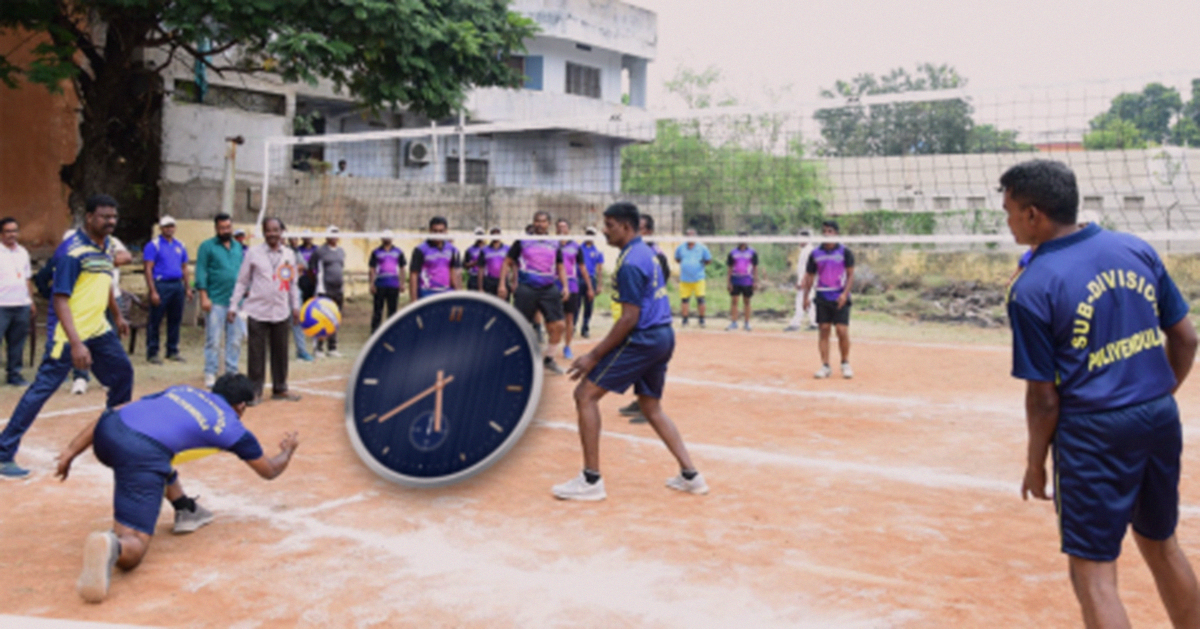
5:39
